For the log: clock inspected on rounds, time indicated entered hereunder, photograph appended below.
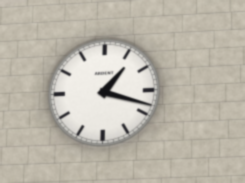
1:18
